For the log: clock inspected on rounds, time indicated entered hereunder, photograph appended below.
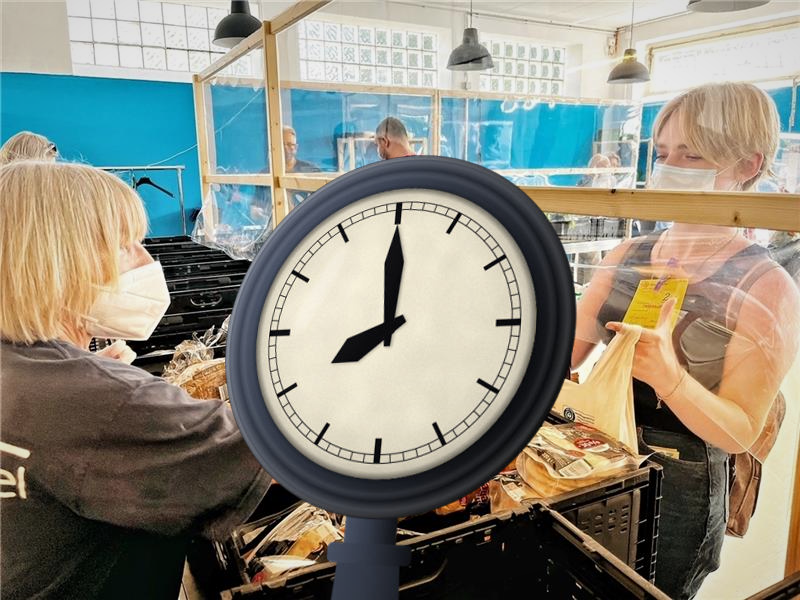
8:00
